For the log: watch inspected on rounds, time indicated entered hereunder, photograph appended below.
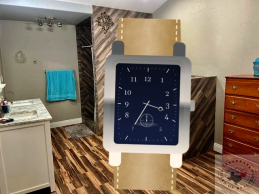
3:35
